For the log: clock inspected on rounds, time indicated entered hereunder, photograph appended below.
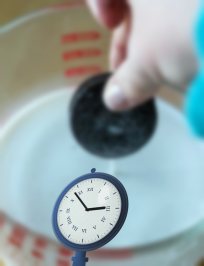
2:53
